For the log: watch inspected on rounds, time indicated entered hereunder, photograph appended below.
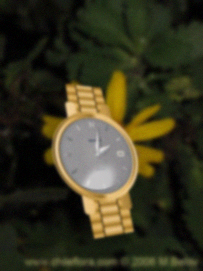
2:02
